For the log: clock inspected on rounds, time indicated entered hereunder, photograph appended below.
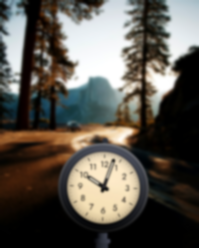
10:03
